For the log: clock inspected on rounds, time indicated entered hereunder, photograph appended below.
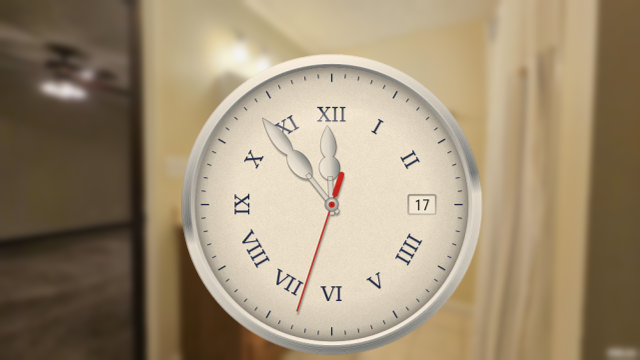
11:53:33
